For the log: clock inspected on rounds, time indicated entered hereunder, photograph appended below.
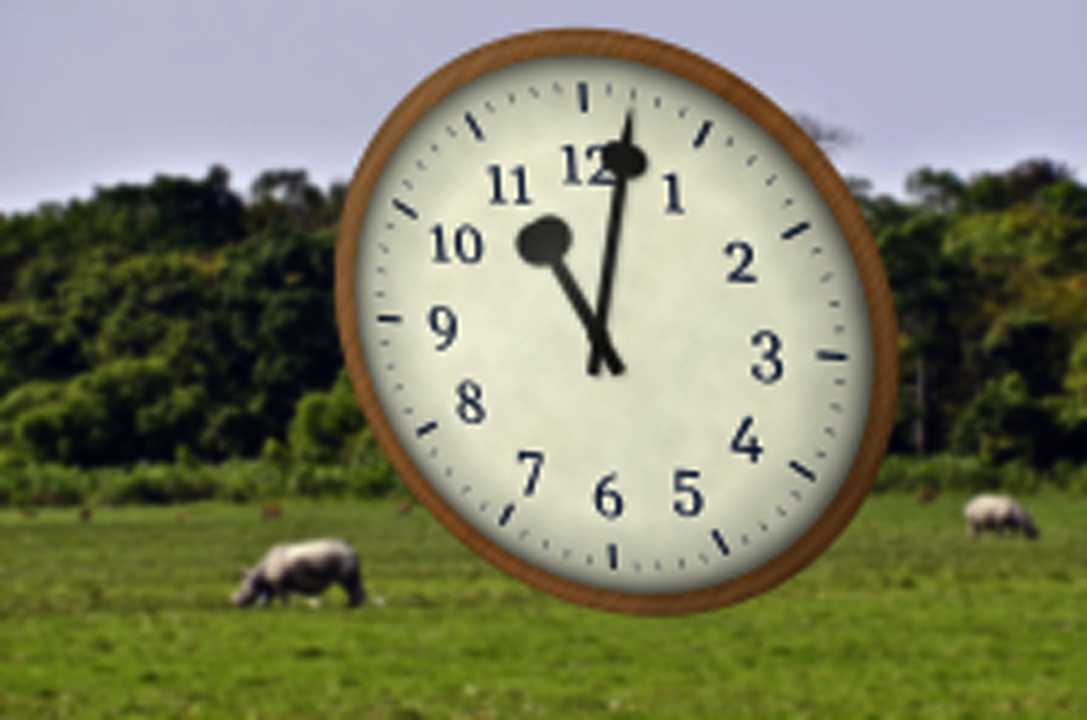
11:02
